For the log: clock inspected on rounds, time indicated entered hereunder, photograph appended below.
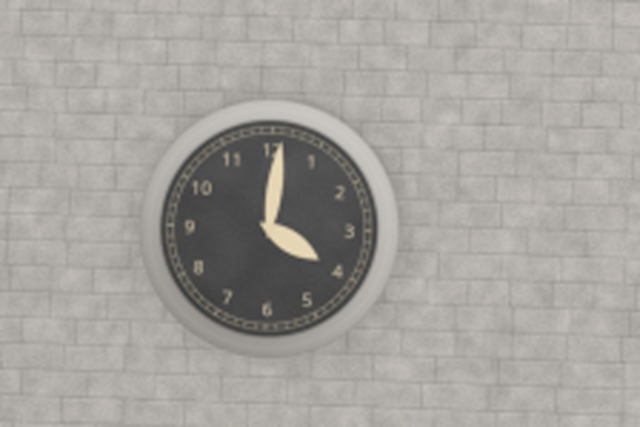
4:01
